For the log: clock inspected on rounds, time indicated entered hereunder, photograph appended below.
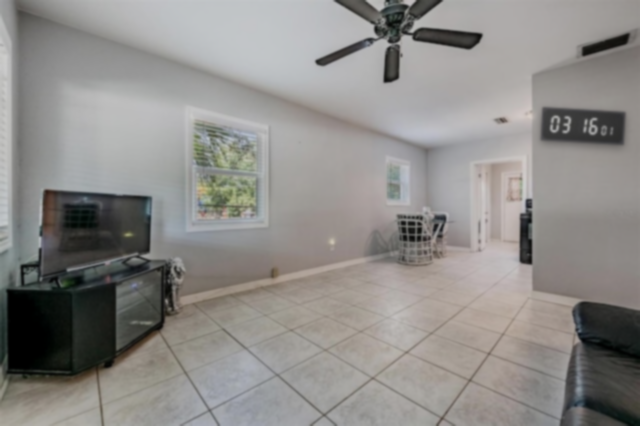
3:16
